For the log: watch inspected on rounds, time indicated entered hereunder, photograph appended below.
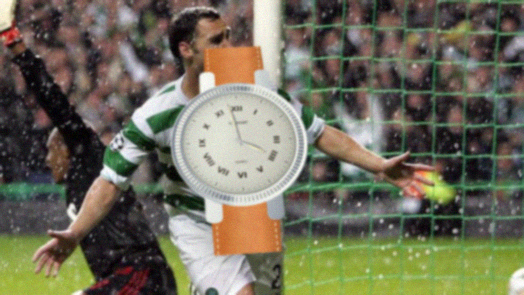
3:58
